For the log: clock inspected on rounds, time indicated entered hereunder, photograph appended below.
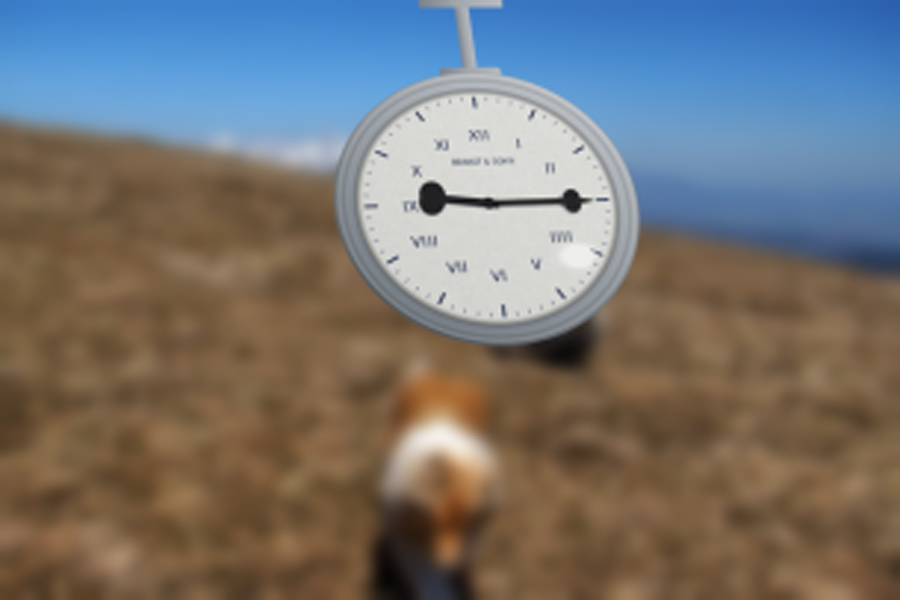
9:15
